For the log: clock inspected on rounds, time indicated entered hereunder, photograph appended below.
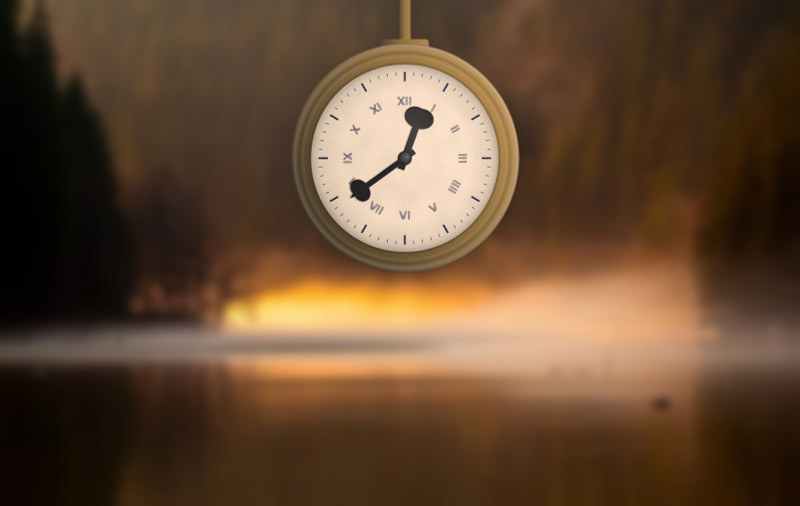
12:39
